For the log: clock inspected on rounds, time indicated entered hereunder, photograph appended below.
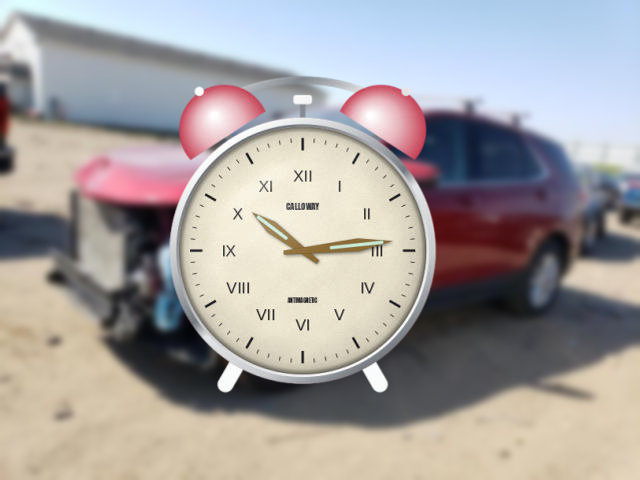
10:14
